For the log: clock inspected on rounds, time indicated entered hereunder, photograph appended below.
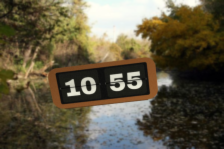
10:55
